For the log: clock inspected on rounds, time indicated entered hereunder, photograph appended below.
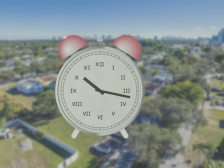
10:17
